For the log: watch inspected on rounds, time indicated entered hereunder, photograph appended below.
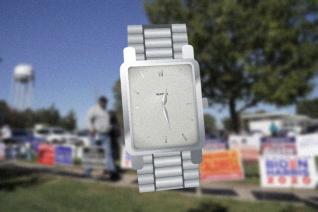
12:28
